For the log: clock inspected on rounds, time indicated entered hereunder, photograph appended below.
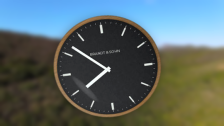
7:52
